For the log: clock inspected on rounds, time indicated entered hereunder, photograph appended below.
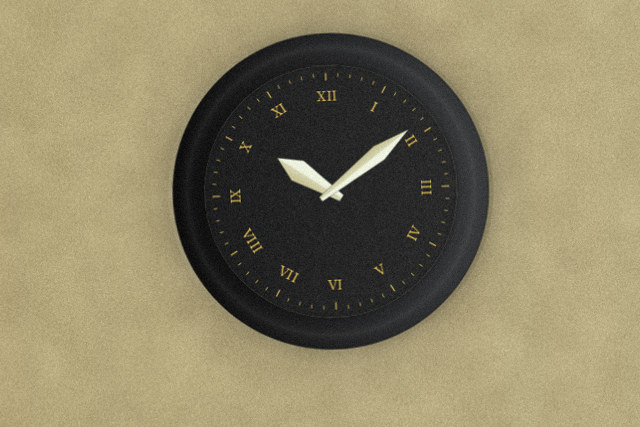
10:09
